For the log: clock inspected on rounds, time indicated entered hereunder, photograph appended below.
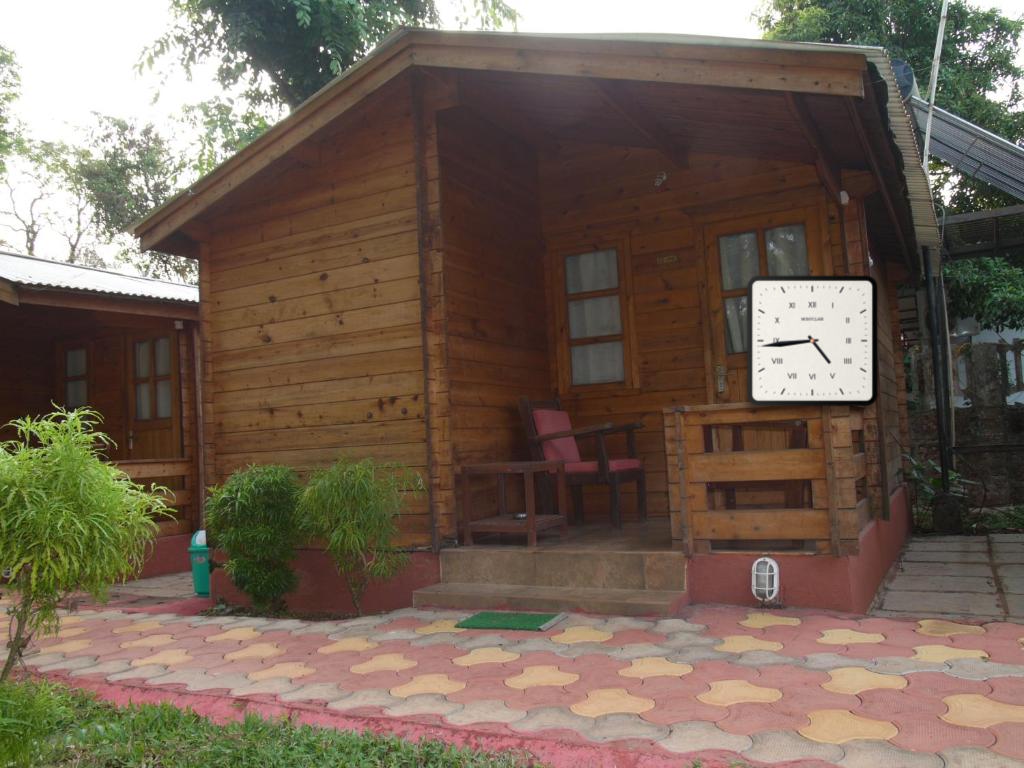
4:44
